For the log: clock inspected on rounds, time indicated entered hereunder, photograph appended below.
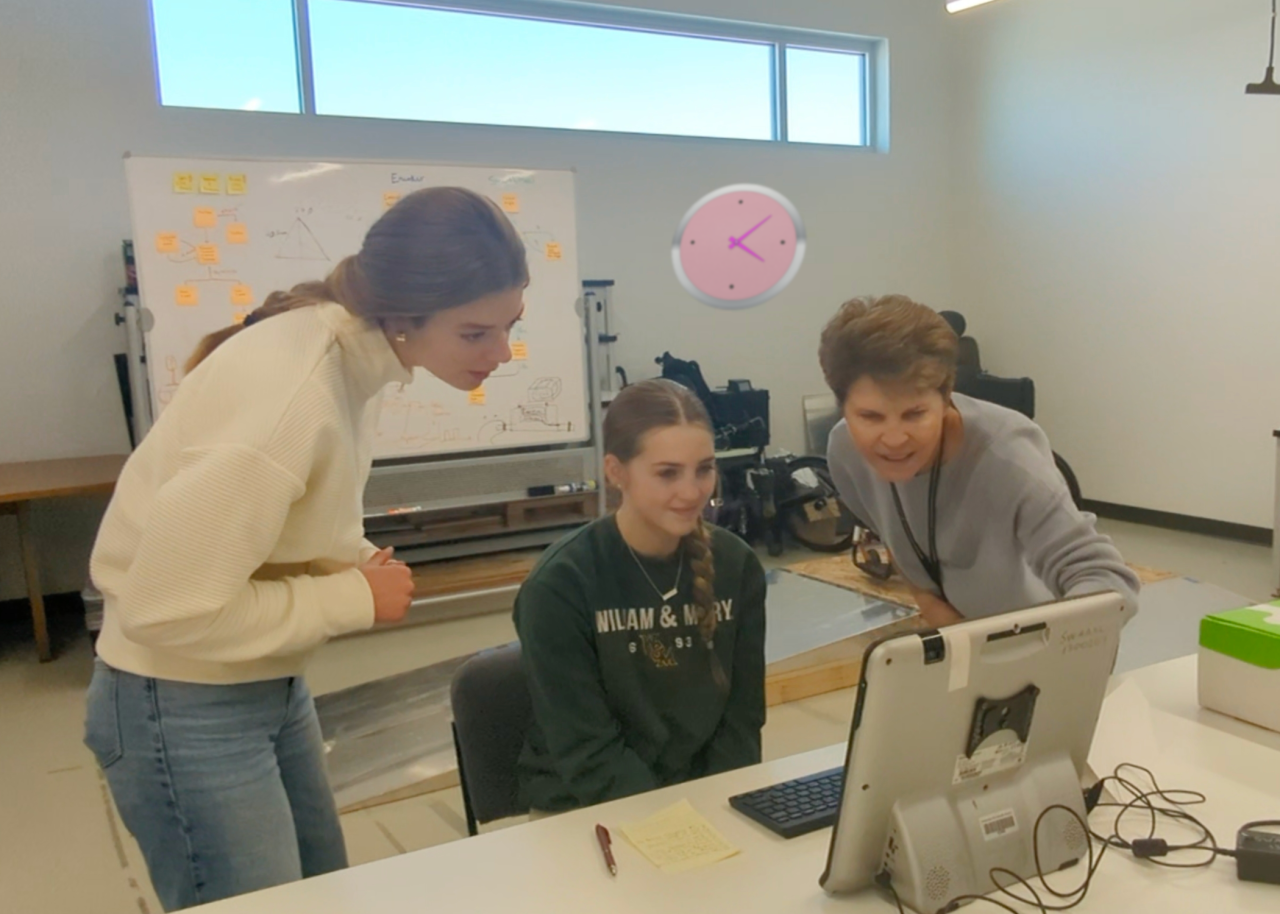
4:08
